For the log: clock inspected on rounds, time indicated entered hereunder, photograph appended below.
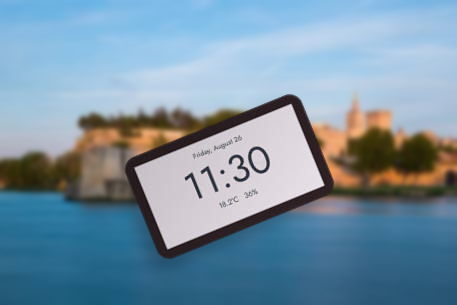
11:30
